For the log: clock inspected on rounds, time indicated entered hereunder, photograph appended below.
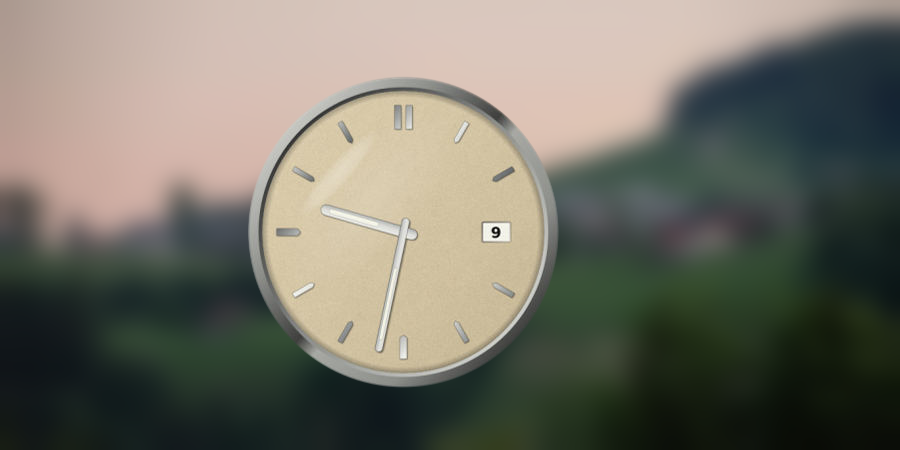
9:32
